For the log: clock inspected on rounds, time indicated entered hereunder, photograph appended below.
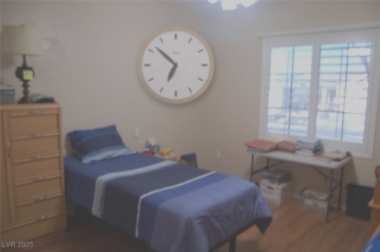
6:52
